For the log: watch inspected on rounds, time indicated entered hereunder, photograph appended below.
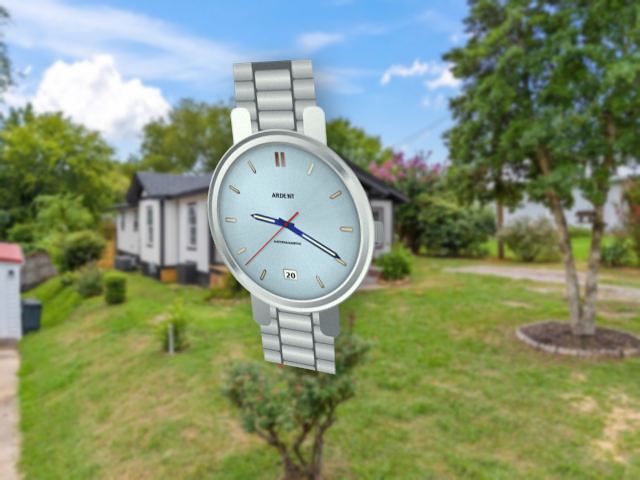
9:19:38
